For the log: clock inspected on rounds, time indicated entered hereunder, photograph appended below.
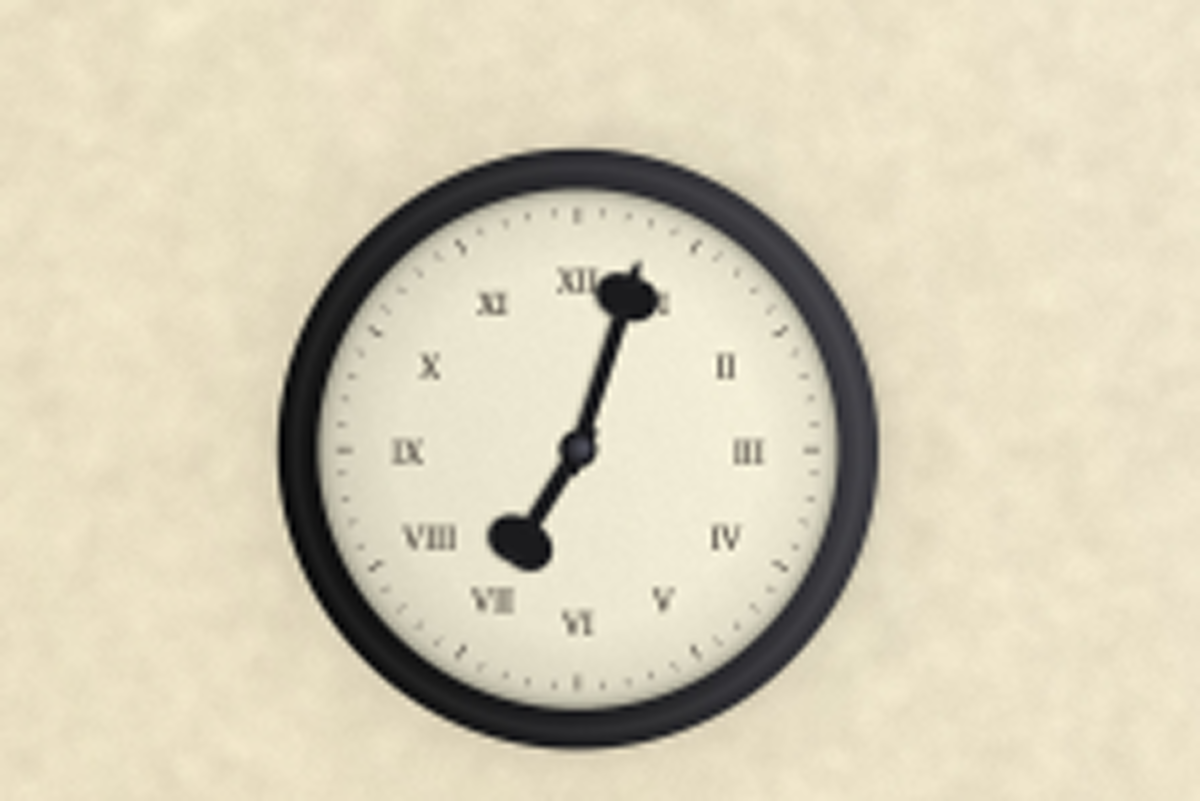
7:03
